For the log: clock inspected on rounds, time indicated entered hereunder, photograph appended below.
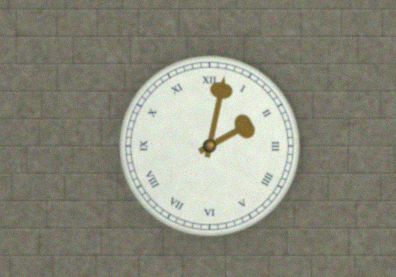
2:02
